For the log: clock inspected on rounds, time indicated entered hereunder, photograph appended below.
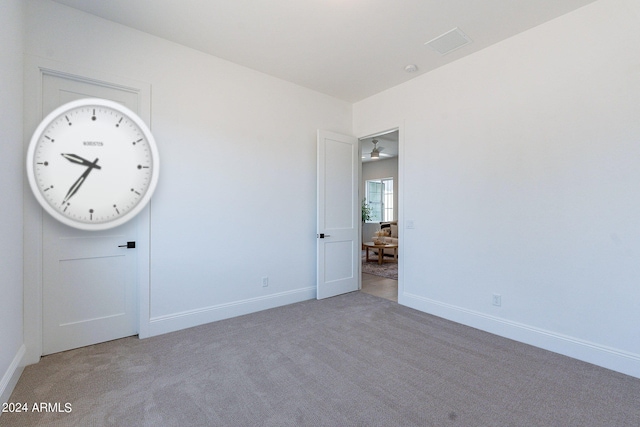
9:36
